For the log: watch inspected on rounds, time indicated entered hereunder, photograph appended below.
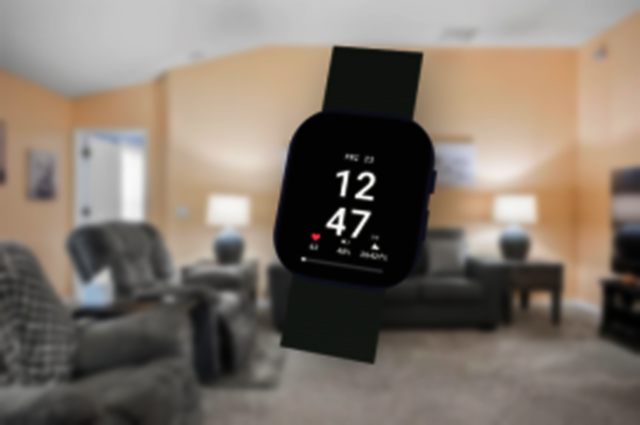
12:47
